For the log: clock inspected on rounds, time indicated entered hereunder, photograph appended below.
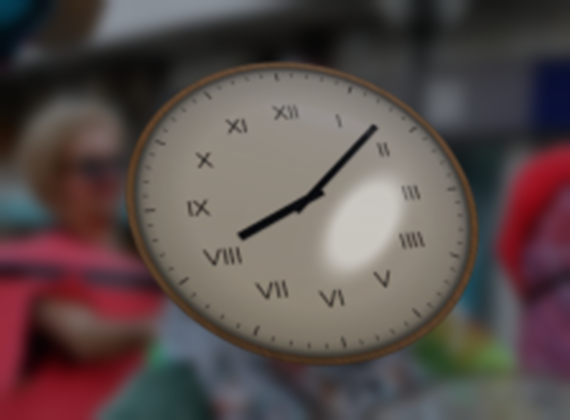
8:08
